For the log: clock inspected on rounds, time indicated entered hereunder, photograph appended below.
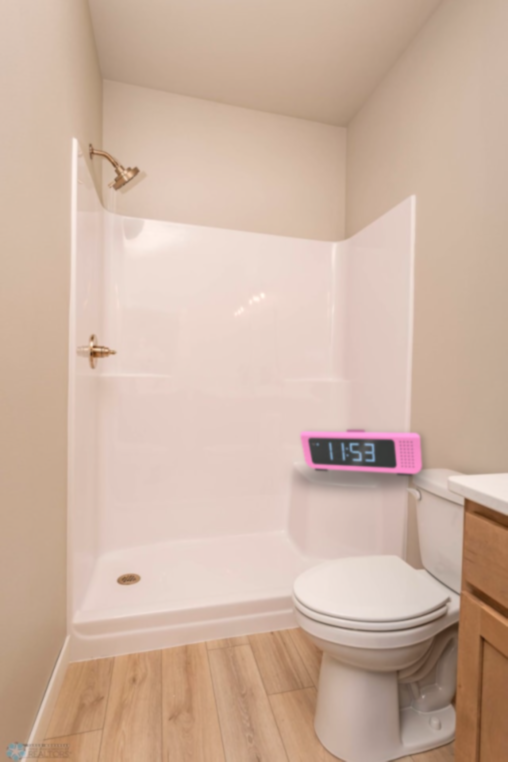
11:53
